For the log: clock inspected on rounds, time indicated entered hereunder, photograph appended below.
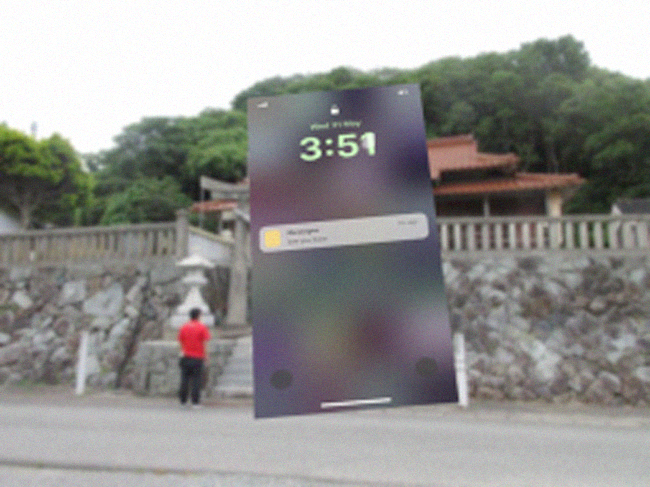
3:51
